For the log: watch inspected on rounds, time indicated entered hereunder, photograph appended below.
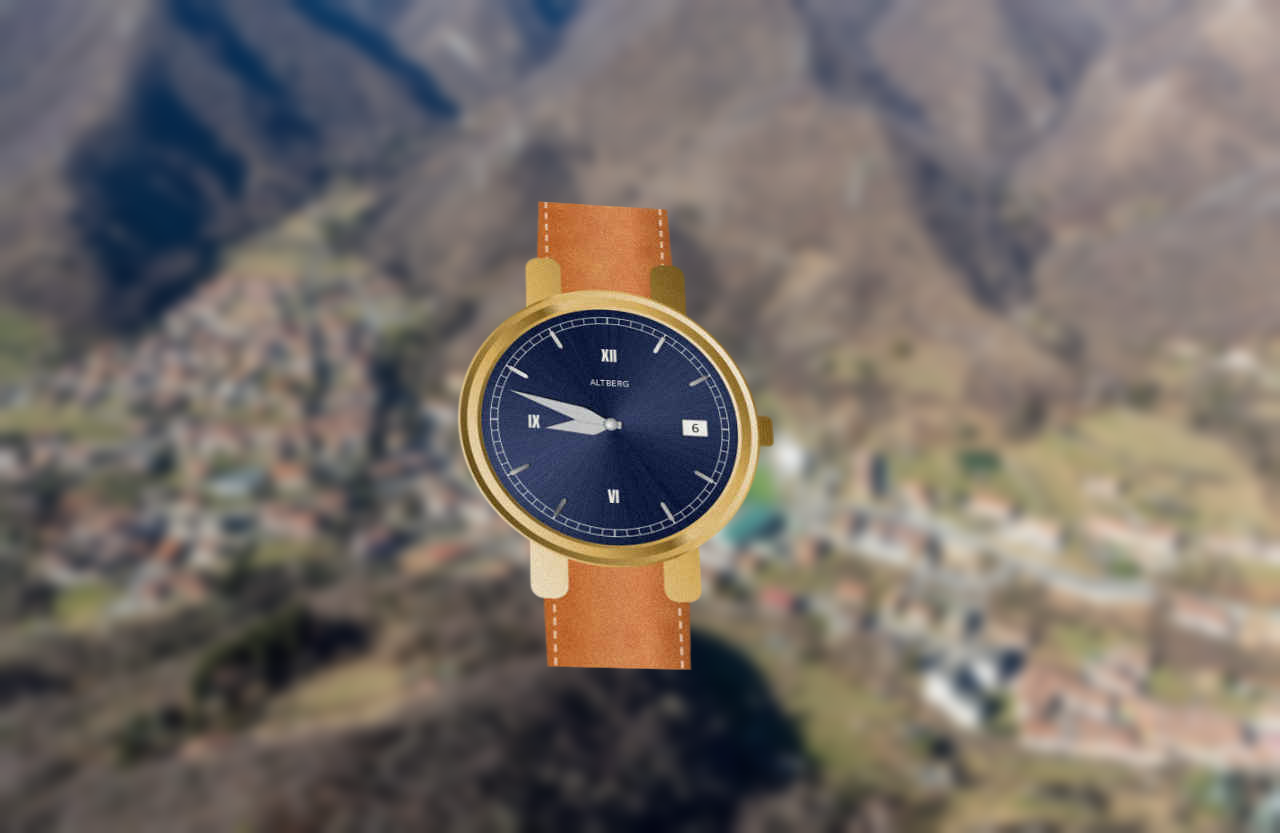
8:48
